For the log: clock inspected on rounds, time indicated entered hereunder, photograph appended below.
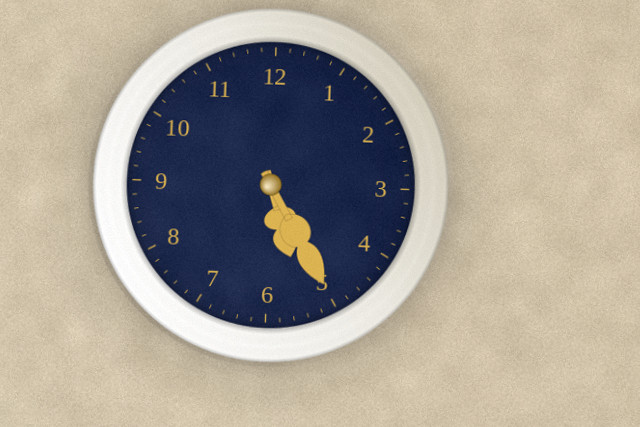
5:25
